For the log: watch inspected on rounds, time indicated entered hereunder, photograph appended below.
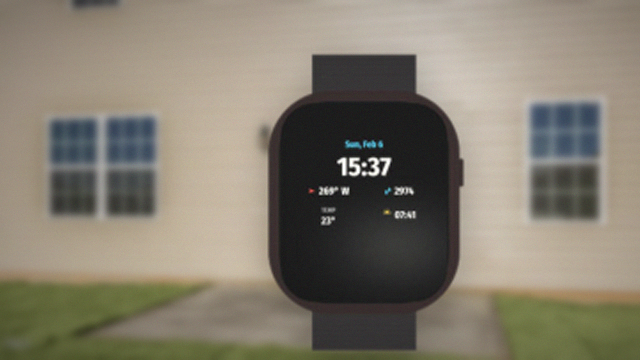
15:37
